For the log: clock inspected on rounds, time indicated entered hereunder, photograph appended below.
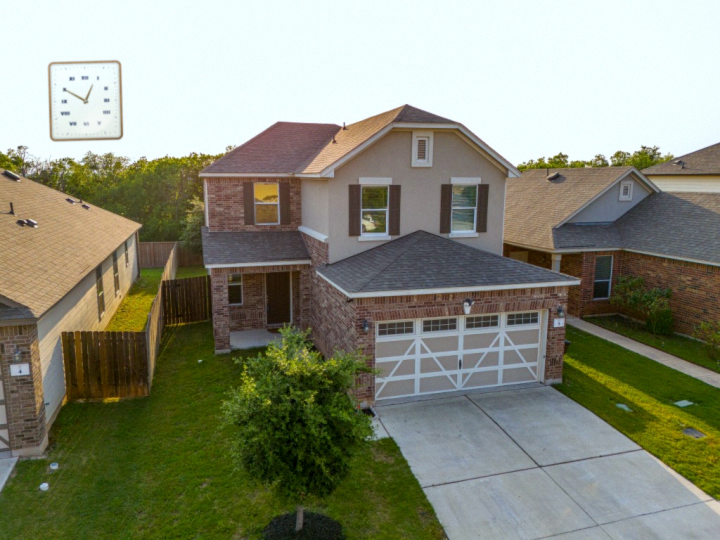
12:50
